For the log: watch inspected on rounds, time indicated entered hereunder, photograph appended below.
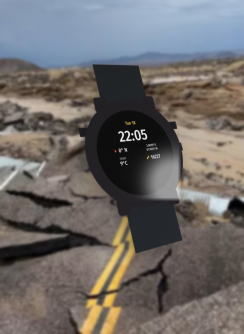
22:05
